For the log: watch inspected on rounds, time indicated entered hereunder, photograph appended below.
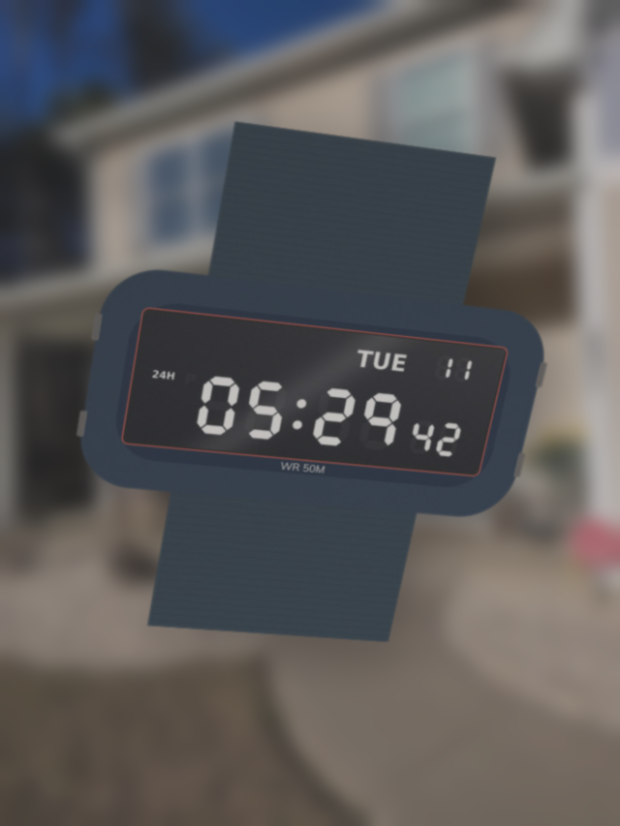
5:29:42
